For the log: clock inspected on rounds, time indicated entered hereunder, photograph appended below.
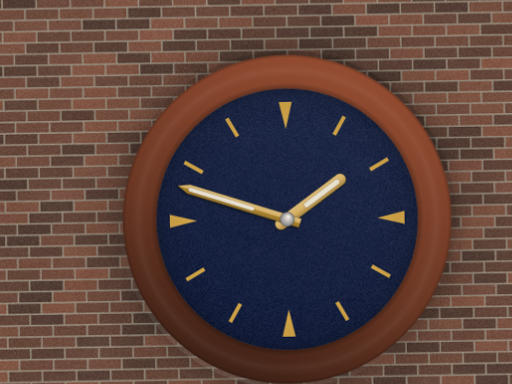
1:48
